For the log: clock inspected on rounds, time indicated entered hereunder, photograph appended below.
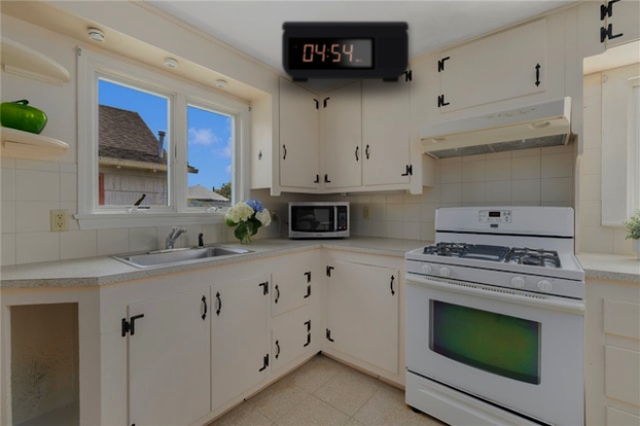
4:54
